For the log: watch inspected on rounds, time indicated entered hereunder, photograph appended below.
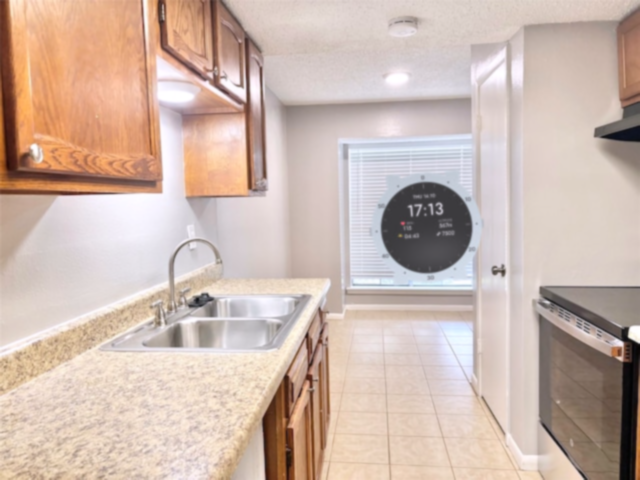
17:13
